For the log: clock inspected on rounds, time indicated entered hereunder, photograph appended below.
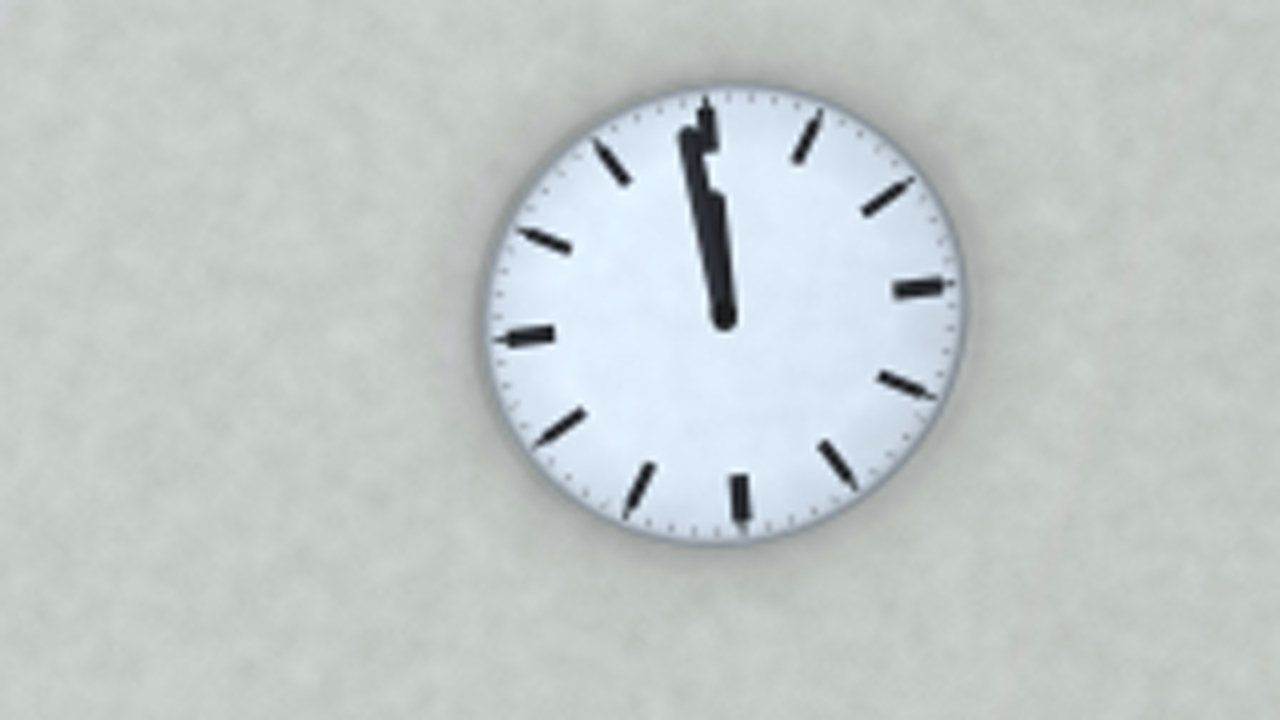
11:59
